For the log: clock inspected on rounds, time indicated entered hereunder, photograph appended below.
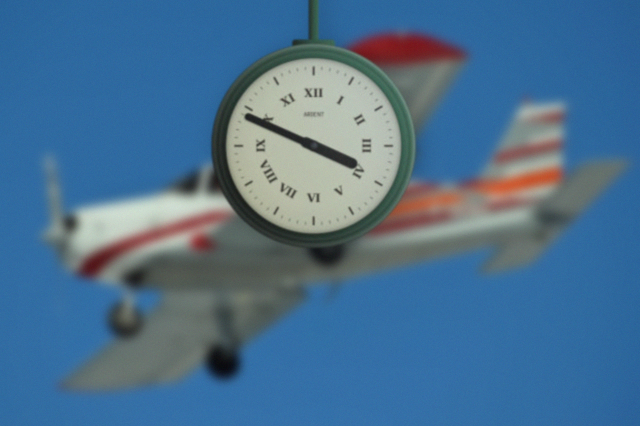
3:49
